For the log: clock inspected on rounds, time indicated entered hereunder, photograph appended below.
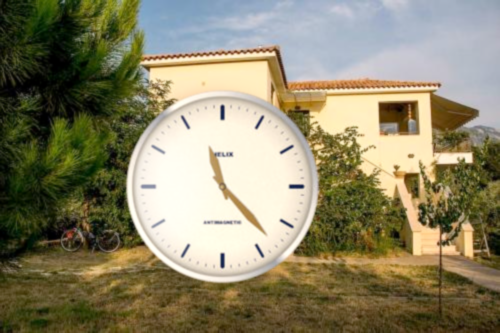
11:23
